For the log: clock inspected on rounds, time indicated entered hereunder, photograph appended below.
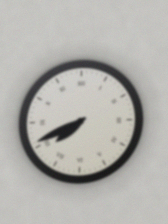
7:41
